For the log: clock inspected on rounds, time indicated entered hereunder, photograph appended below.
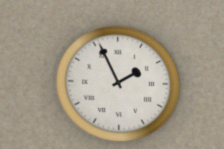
1:56
